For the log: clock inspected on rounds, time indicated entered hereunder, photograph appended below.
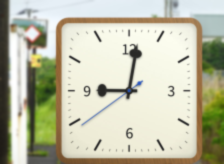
9:01:39
